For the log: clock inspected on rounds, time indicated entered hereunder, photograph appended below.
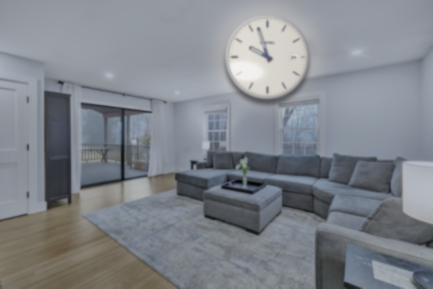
9:57
